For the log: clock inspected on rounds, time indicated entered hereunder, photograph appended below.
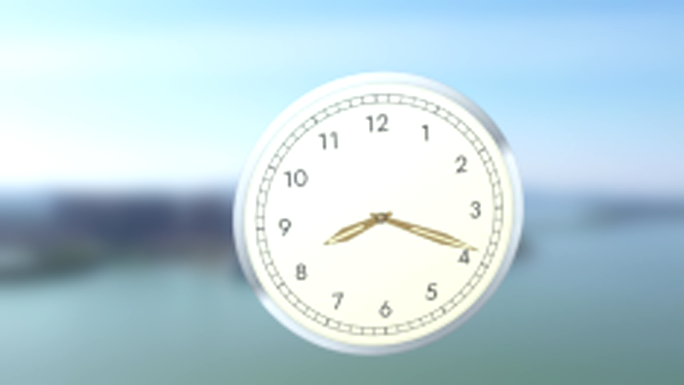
8:19
